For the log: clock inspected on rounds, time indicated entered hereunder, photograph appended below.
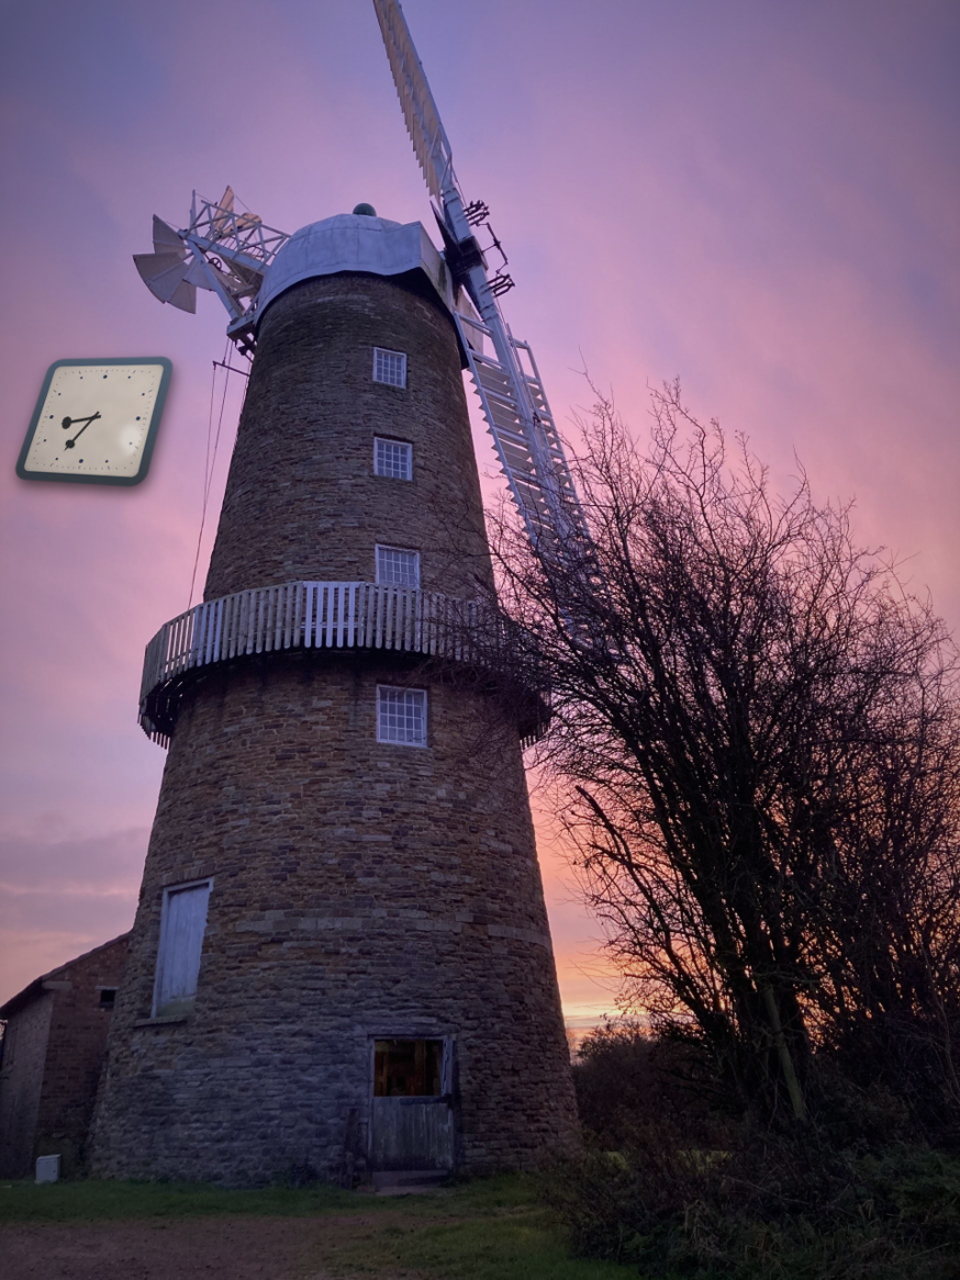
8:35
